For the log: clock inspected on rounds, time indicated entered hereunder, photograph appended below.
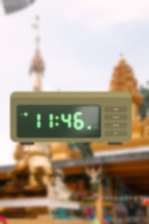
11:46
